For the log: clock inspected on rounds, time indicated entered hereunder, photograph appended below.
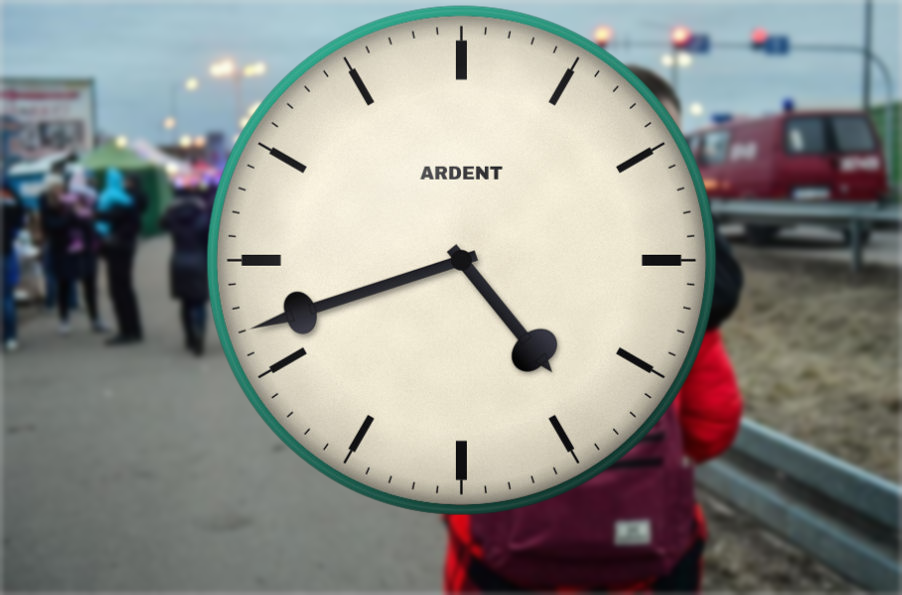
4:42
